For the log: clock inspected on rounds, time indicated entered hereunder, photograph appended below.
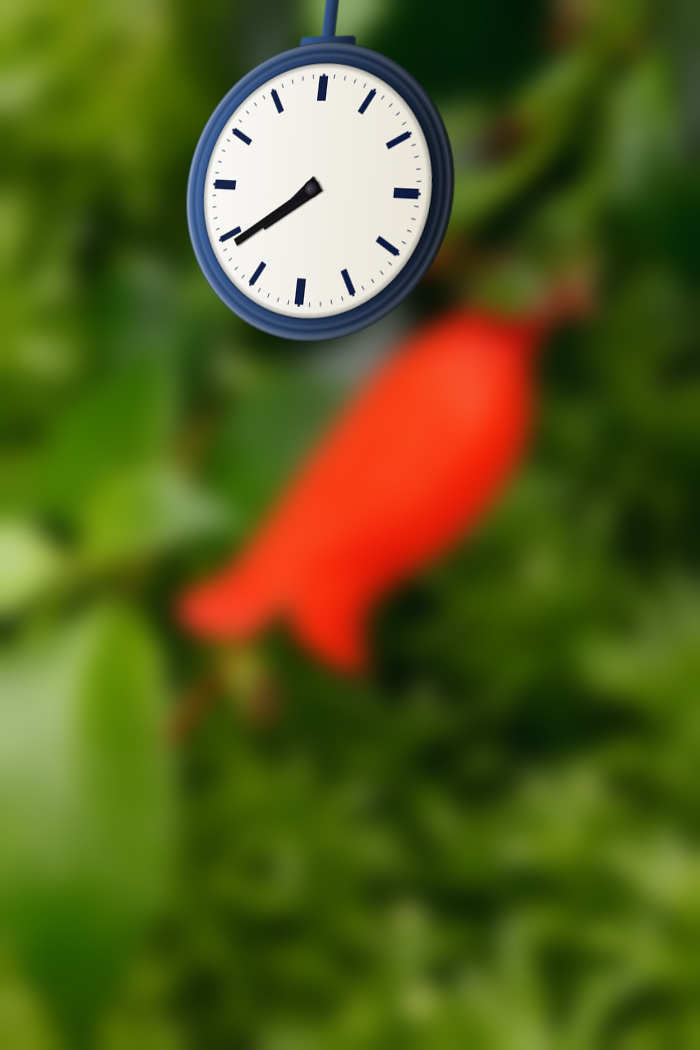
7:39
